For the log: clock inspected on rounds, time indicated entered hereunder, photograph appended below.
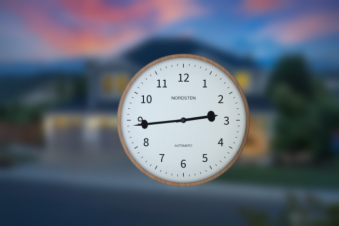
2:44
